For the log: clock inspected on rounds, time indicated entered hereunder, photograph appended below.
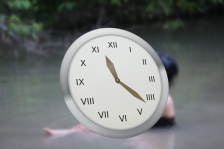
11:22
